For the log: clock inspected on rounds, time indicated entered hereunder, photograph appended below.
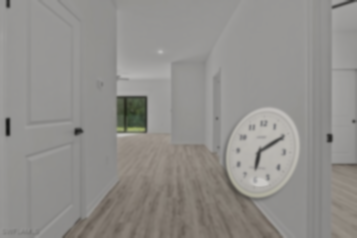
6:10
